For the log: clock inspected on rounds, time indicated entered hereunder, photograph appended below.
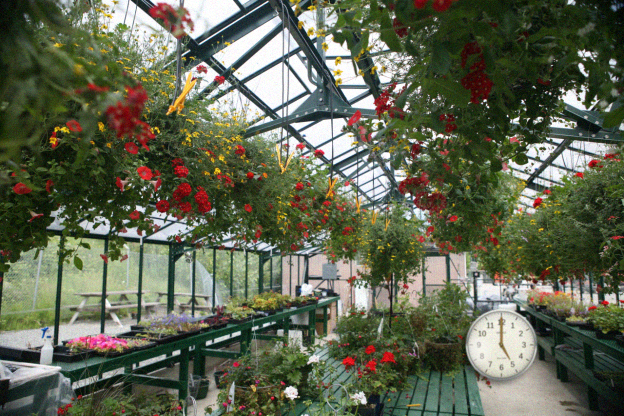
5:00
